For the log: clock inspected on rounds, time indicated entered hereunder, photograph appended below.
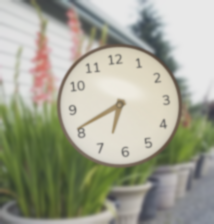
6:41
